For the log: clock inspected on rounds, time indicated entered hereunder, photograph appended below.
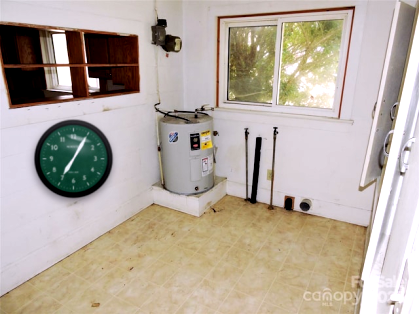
7:05
